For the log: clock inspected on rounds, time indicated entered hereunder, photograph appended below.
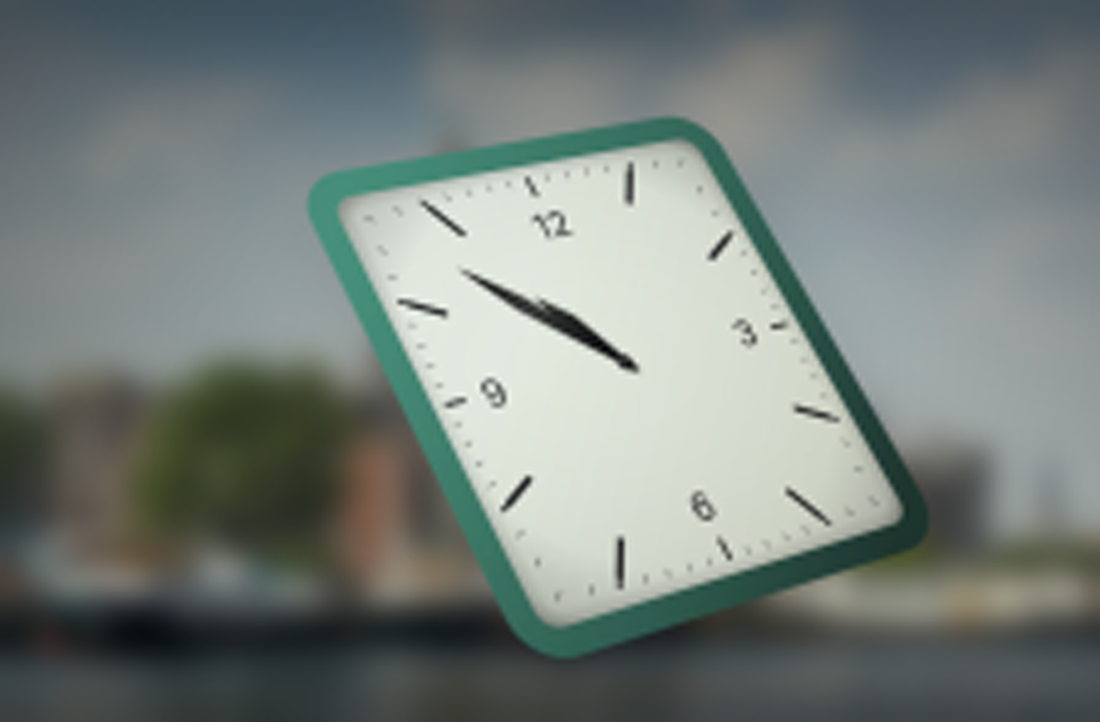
10:53
